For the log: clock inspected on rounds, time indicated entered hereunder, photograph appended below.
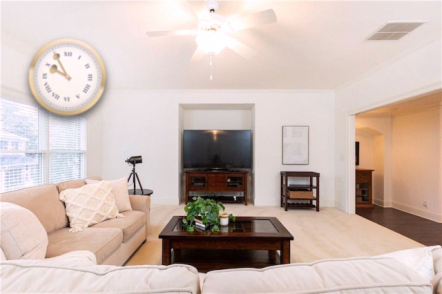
9:55
